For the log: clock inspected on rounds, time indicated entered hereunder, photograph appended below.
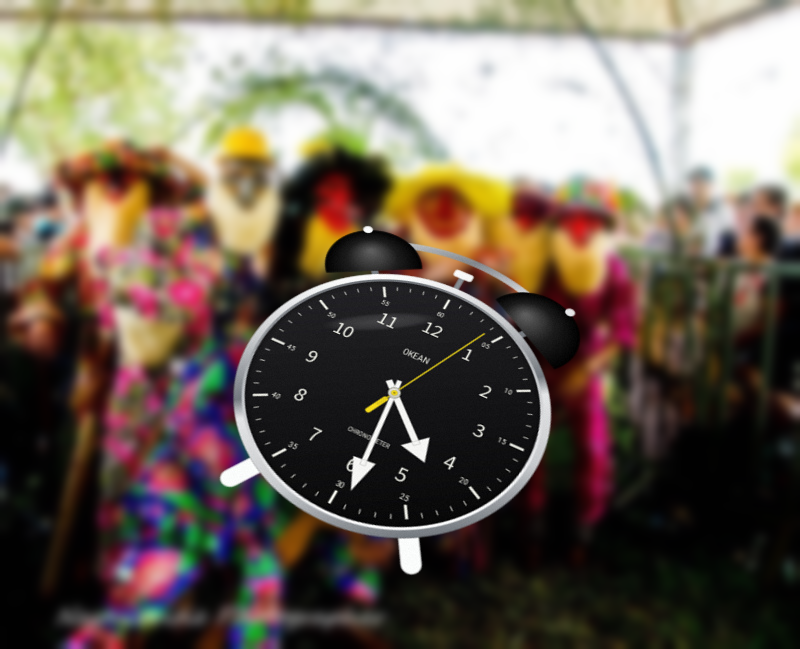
4:29:04
